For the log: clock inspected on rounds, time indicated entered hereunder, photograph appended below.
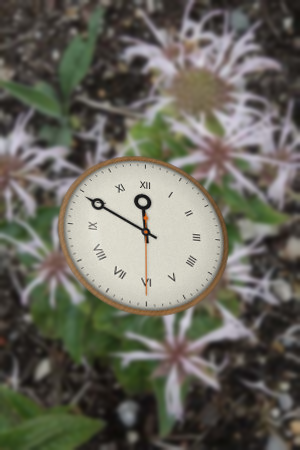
11:49:30
